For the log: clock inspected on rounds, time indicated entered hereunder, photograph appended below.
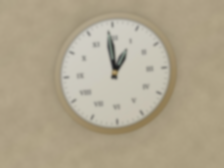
12:59
